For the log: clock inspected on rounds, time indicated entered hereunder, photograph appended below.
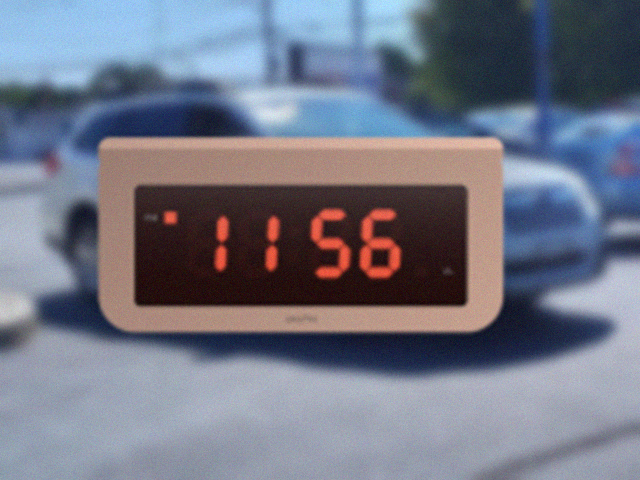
11:56
